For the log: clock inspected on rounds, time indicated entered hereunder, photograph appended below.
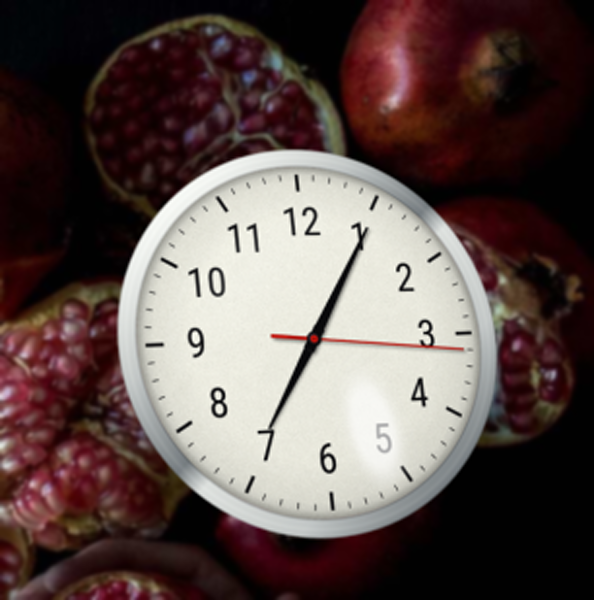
7:05:16
